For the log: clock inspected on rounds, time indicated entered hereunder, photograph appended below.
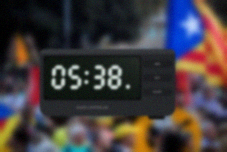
5:38
